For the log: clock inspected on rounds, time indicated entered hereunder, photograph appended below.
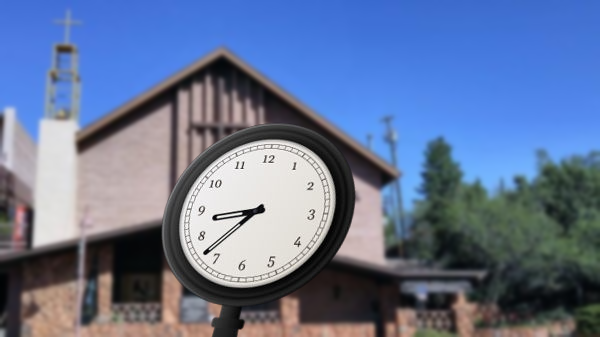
8:37
